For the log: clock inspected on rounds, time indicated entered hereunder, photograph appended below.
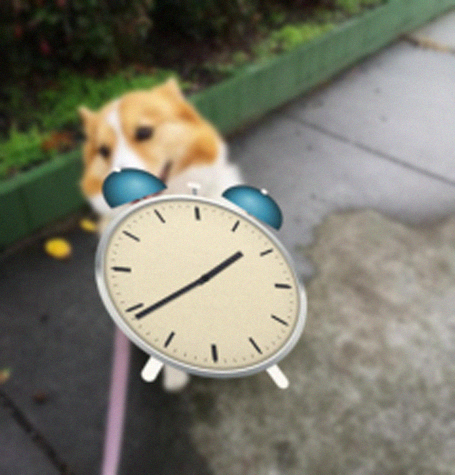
1:39
